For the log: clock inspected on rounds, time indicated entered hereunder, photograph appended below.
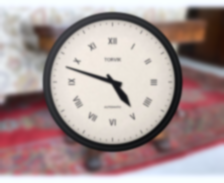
4:48
